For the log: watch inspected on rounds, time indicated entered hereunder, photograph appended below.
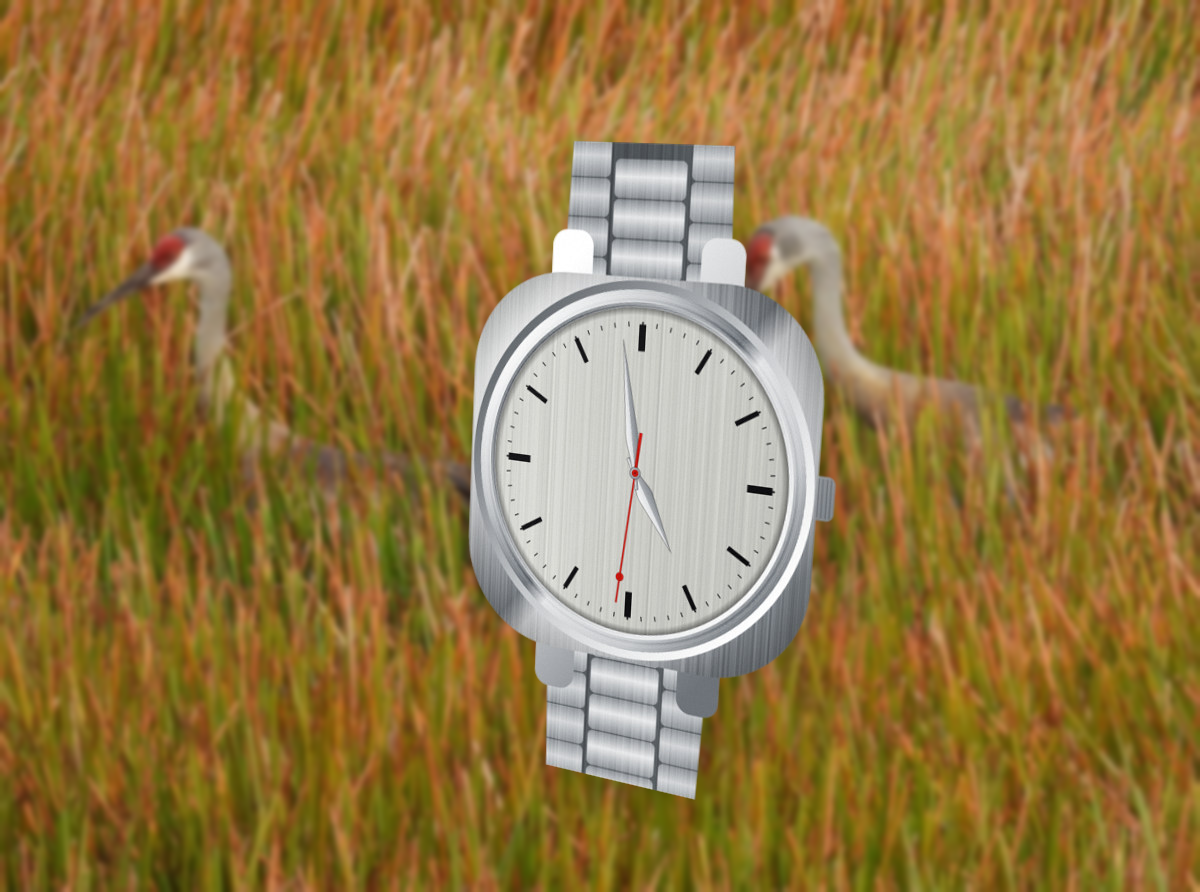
4:58:31
